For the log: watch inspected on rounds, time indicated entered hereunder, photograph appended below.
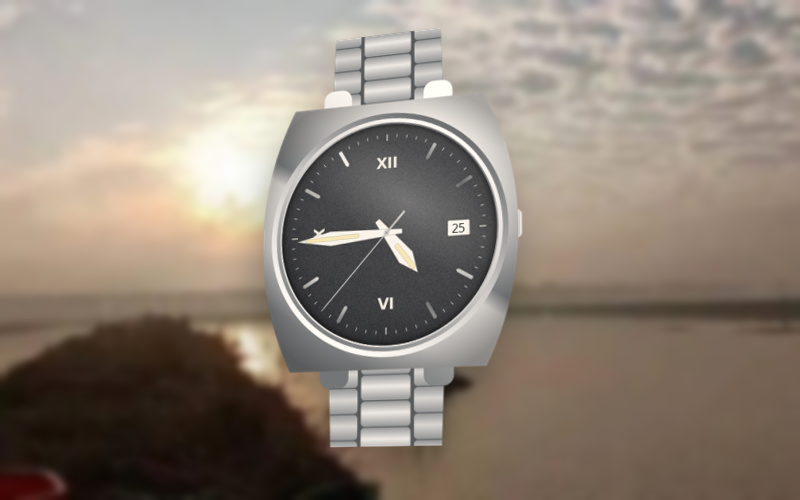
4:44:37
